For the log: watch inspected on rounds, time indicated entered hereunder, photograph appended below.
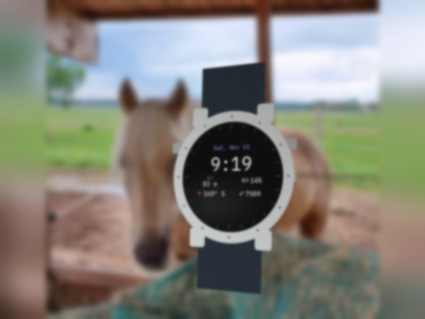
9:19
